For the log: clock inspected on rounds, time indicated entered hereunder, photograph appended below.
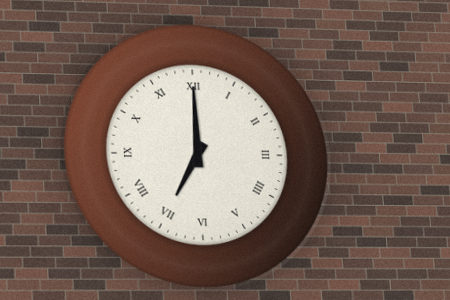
7:00
